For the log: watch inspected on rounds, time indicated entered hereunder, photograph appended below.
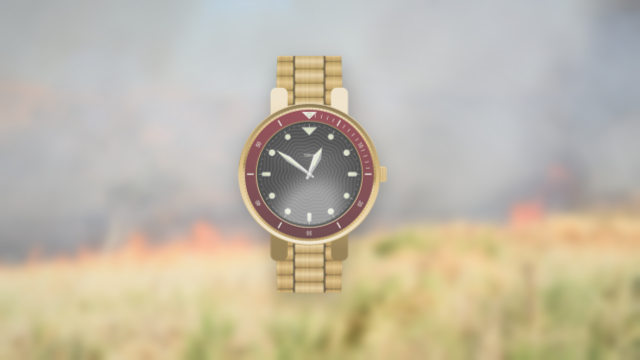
12:51
